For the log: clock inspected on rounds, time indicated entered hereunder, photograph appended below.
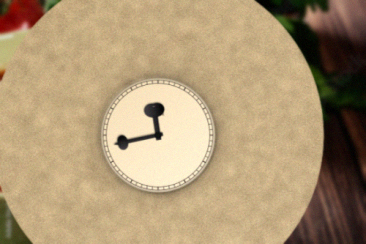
11:43
